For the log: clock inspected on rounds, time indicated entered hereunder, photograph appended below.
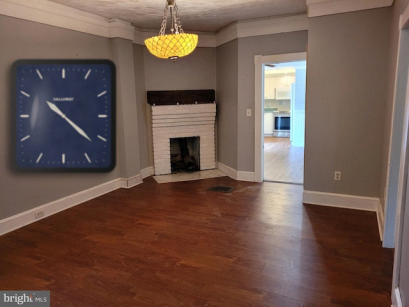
10:22
